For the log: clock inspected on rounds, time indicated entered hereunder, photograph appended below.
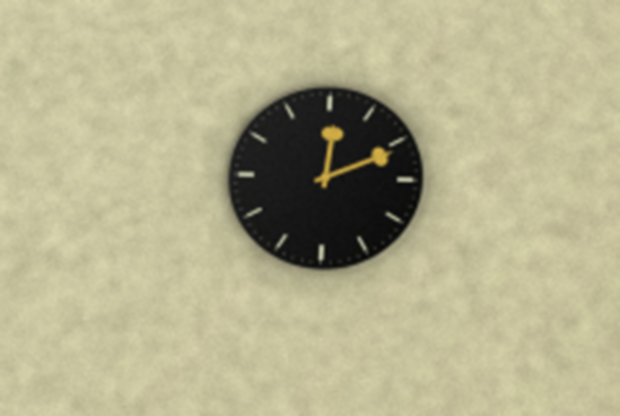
12:11
